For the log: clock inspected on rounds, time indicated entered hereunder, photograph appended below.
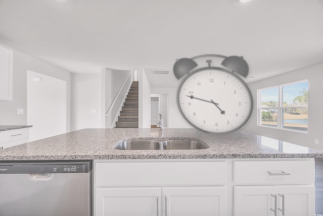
4:48
